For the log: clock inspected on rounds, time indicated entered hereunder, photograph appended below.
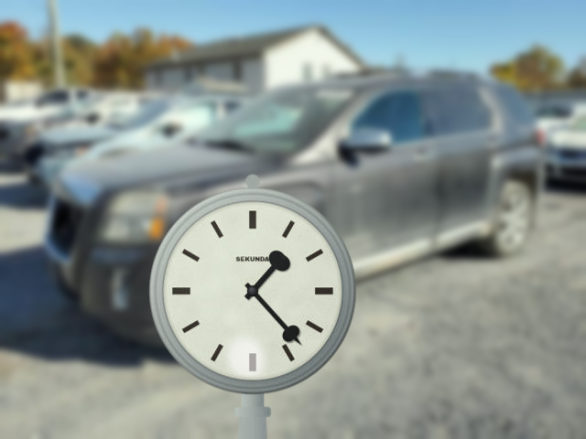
1:23
